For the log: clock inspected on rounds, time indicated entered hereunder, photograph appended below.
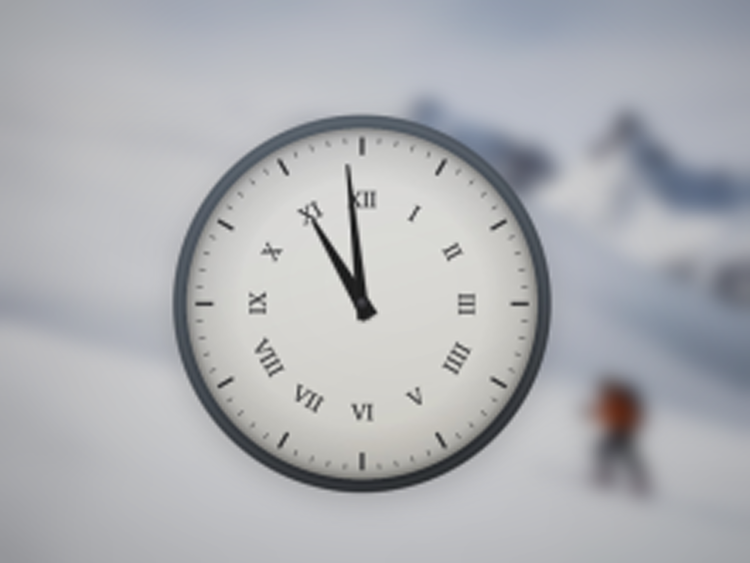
10:59
